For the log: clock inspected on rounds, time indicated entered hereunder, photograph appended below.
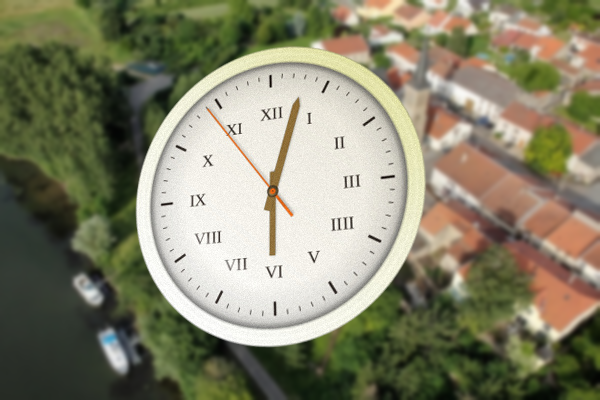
6:02:54
